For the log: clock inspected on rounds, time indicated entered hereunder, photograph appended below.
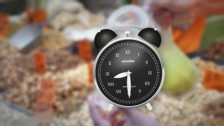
8:30
